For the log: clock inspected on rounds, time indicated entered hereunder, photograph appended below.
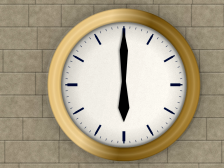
6:00
